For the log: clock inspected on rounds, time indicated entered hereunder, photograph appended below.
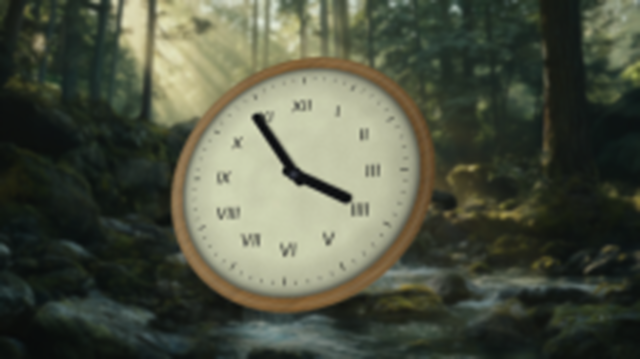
3:54
